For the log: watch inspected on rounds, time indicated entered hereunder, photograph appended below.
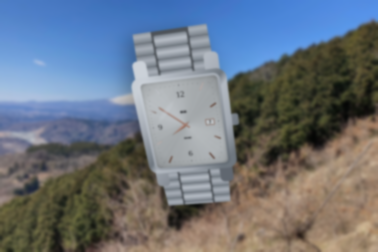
7:52
